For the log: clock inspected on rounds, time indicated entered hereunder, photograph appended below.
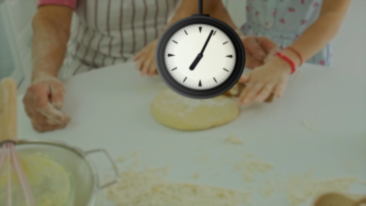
7:04
